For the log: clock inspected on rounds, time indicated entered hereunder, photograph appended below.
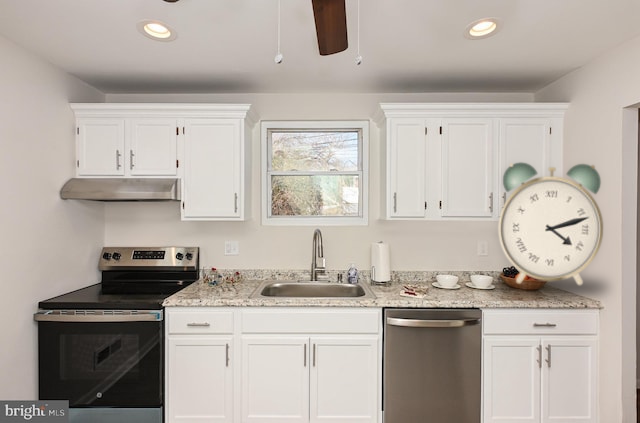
4:12
